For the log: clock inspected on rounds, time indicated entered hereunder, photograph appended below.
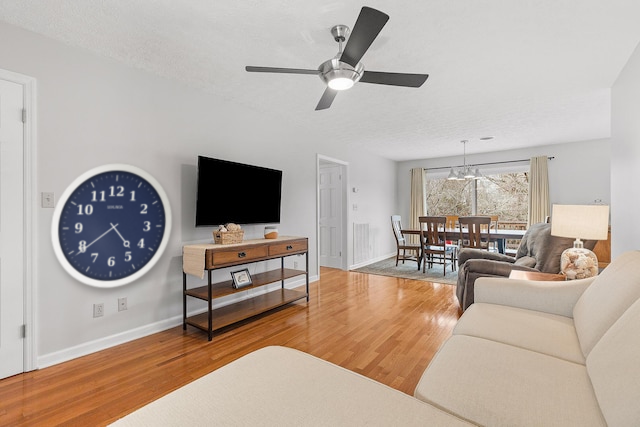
4:39
